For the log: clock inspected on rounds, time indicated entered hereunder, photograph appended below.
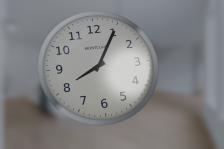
8:05
